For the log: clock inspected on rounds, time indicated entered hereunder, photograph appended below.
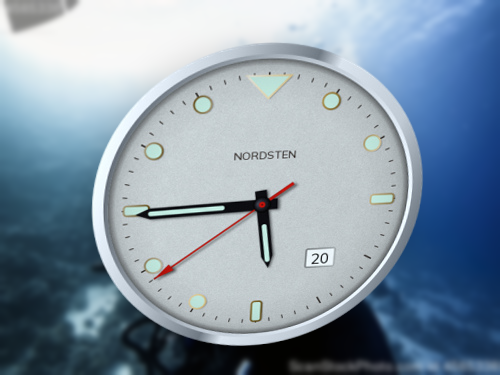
5:44:39
